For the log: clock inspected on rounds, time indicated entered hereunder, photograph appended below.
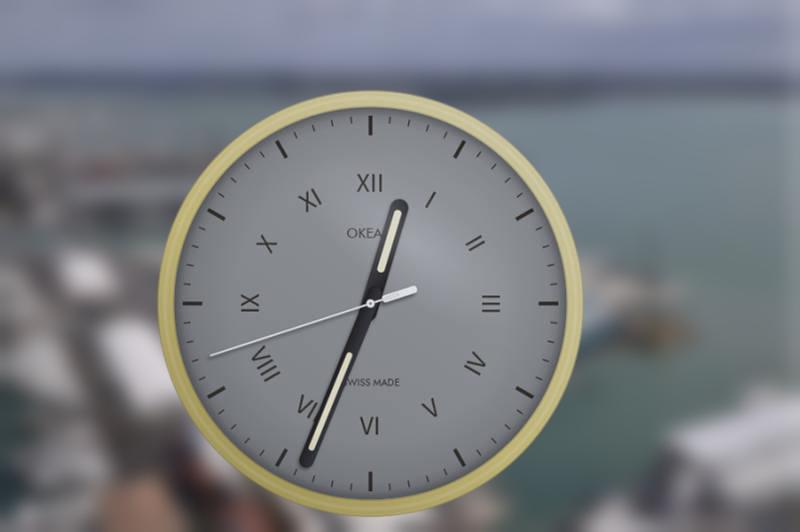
12:33:42
